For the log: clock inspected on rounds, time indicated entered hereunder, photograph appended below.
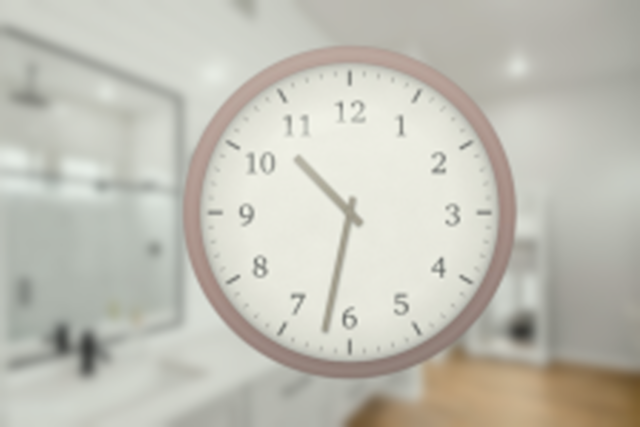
10:32
